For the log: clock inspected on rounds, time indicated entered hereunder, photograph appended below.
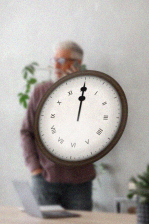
12:00
